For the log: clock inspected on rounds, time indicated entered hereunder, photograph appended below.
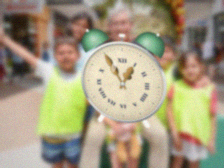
12:55
